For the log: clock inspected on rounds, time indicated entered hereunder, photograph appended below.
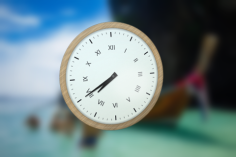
7:40
